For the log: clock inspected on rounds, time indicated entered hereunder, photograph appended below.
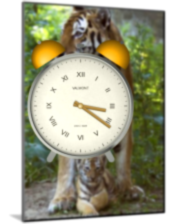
3:21
